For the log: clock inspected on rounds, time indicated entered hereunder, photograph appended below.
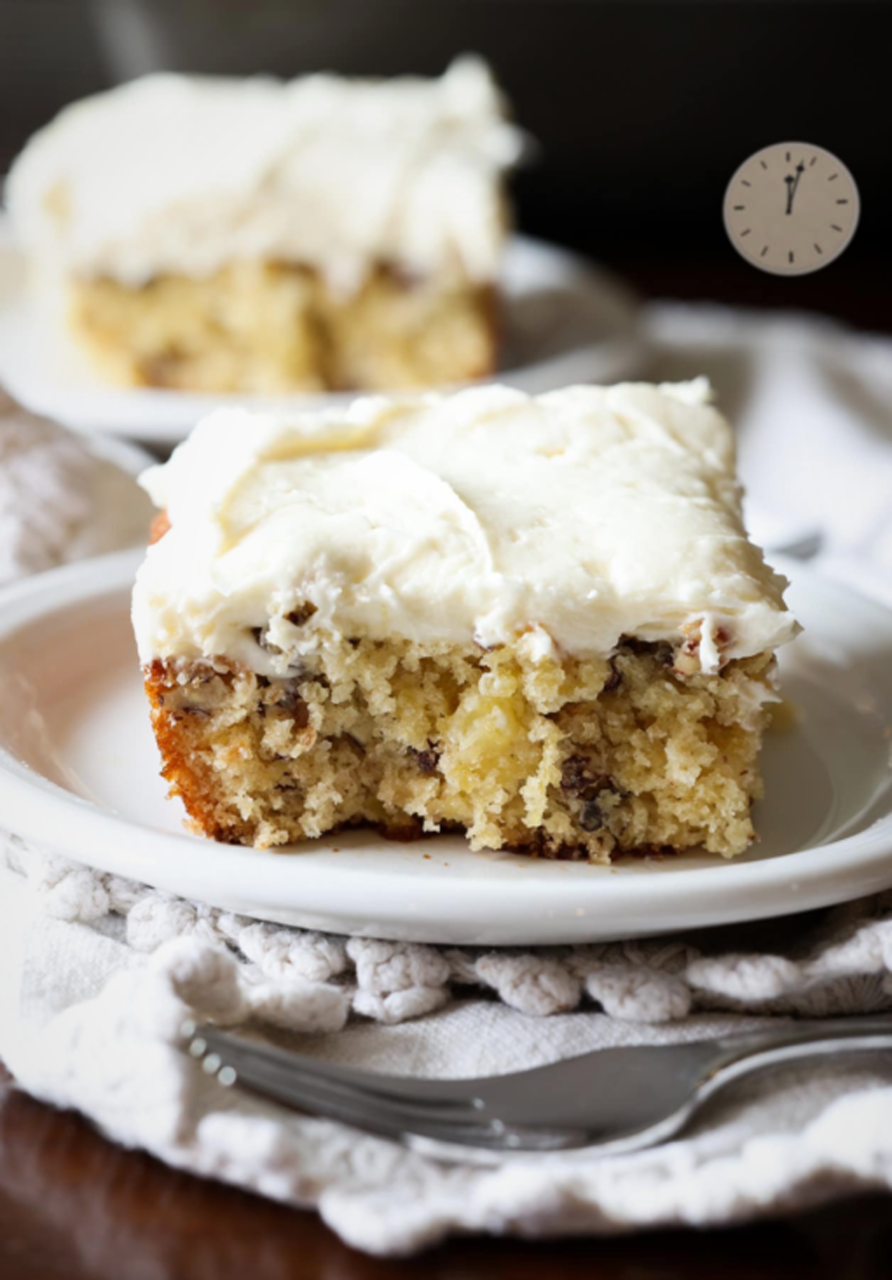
12:03
